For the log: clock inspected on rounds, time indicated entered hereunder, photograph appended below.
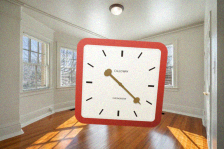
10:22
